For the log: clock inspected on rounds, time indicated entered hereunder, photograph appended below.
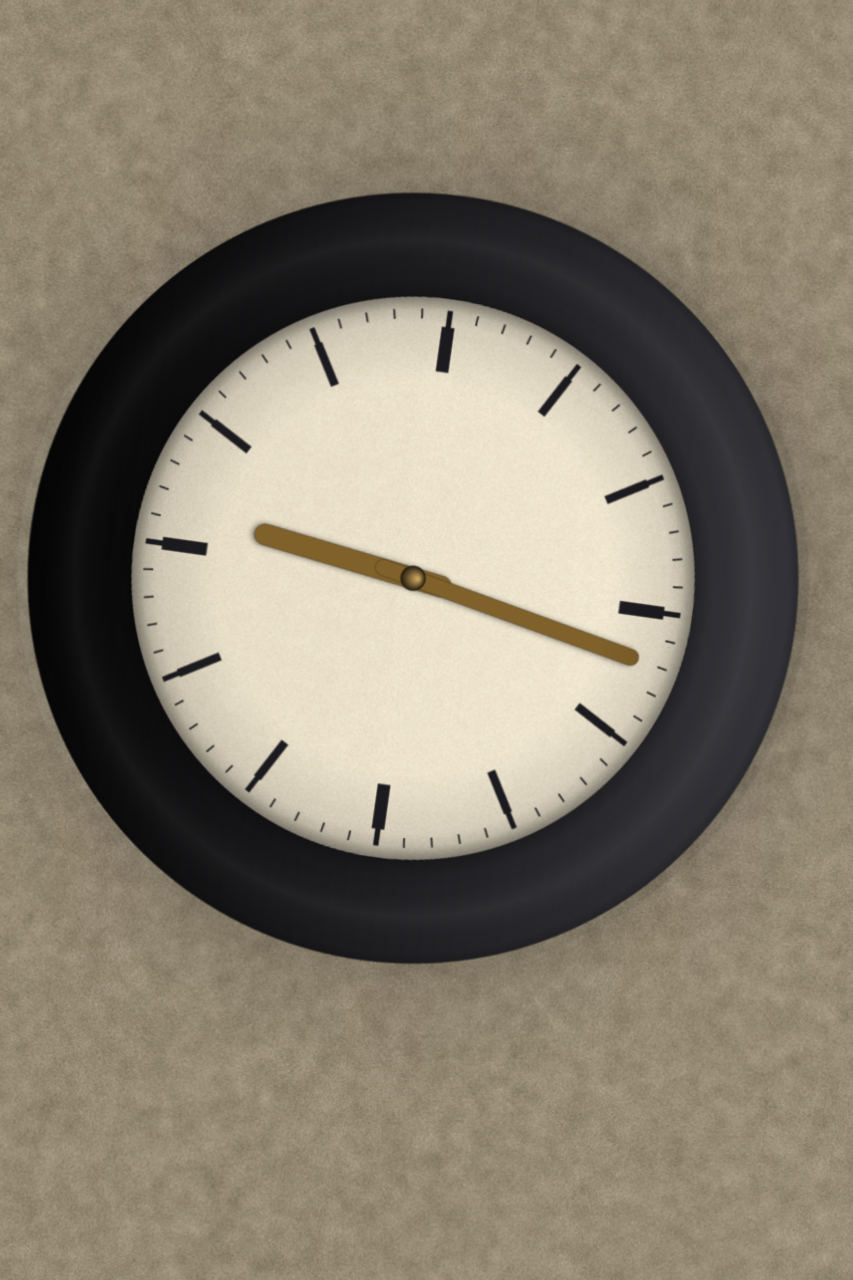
9:17
